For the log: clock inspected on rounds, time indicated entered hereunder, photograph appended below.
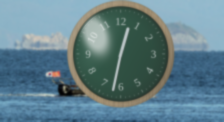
12:32
